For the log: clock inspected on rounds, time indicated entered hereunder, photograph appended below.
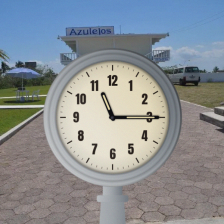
11:15
